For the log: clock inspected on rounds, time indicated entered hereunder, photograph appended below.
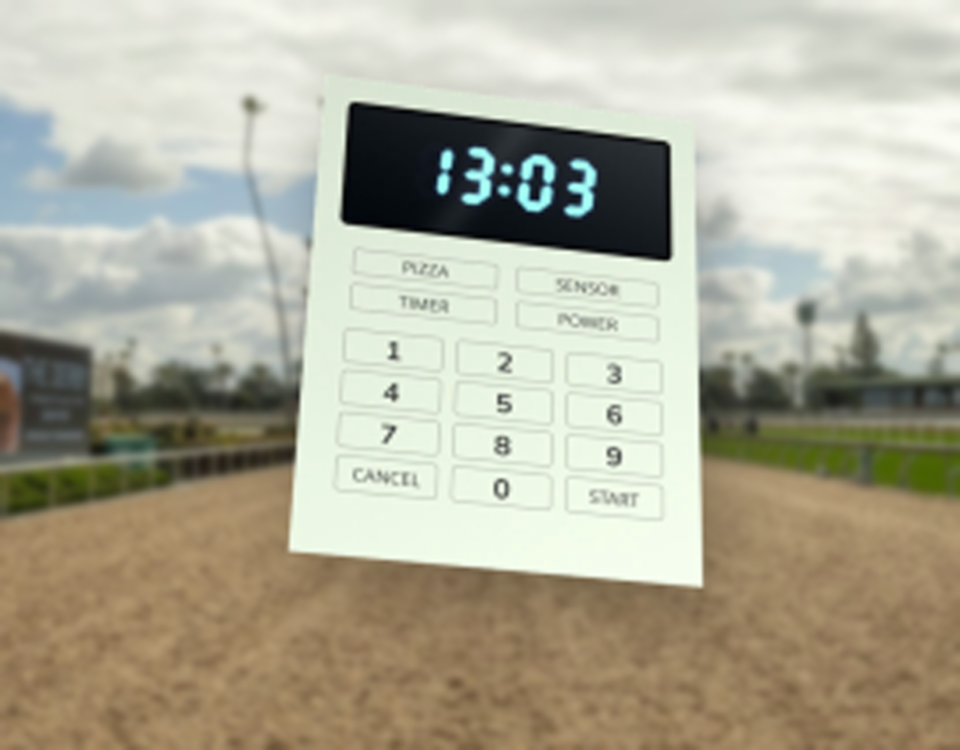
13:03
